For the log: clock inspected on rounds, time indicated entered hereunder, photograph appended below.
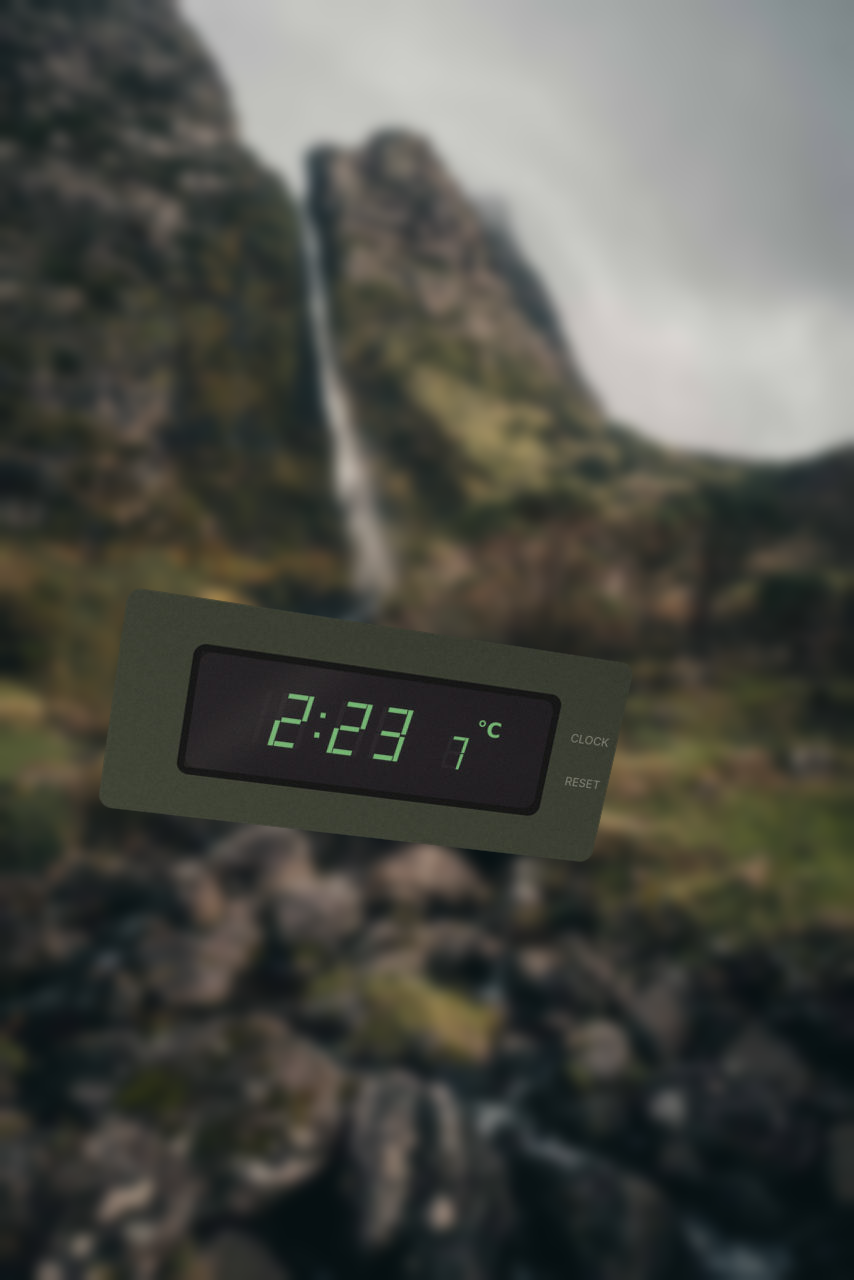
2:23
